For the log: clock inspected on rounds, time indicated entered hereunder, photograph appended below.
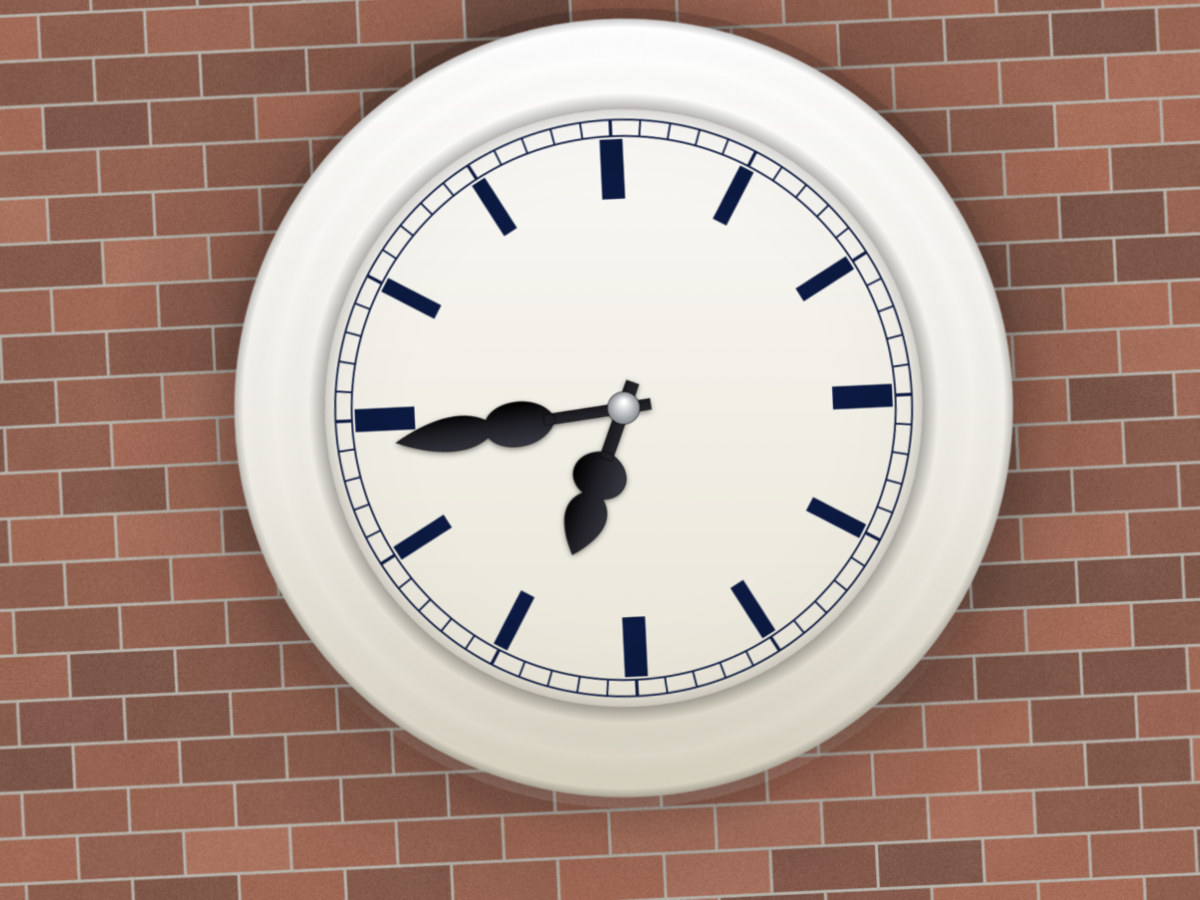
6:44
